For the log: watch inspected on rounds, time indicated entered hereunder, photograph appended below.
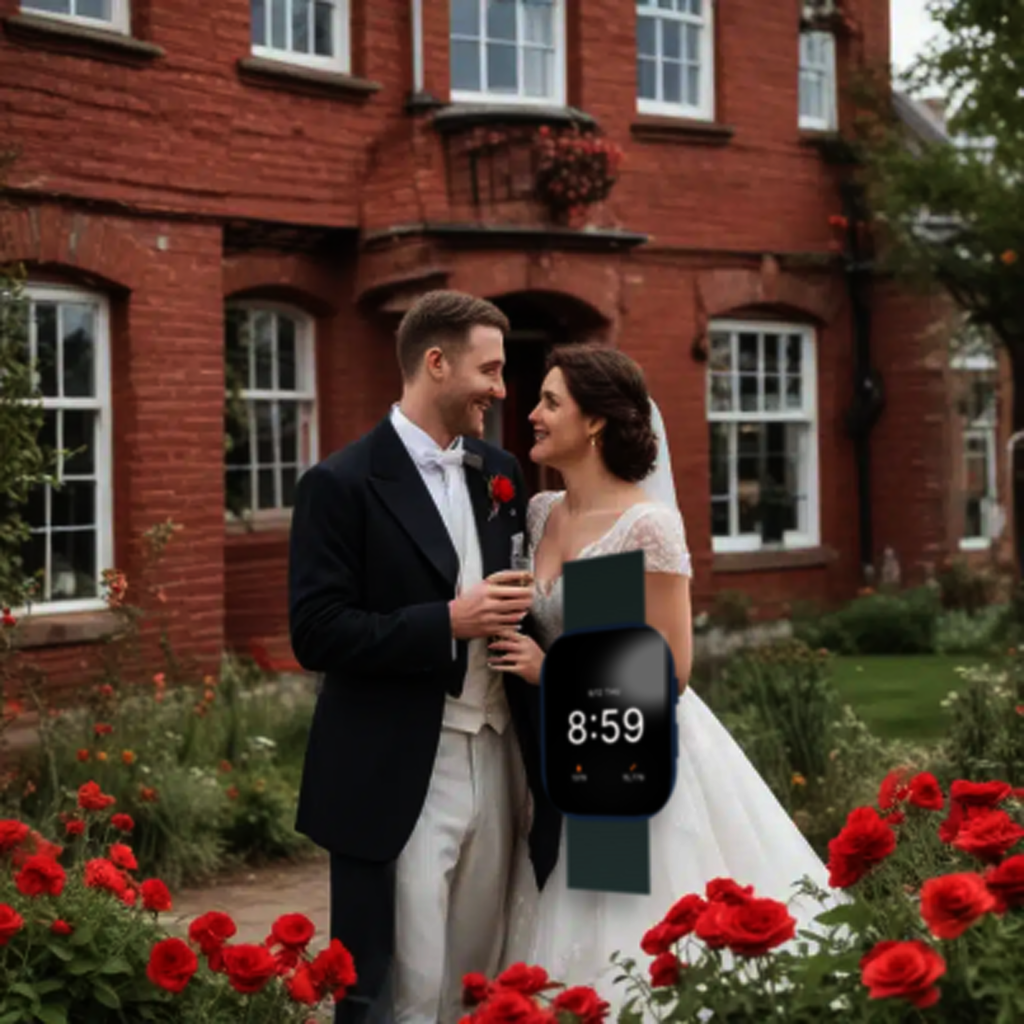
8:59
